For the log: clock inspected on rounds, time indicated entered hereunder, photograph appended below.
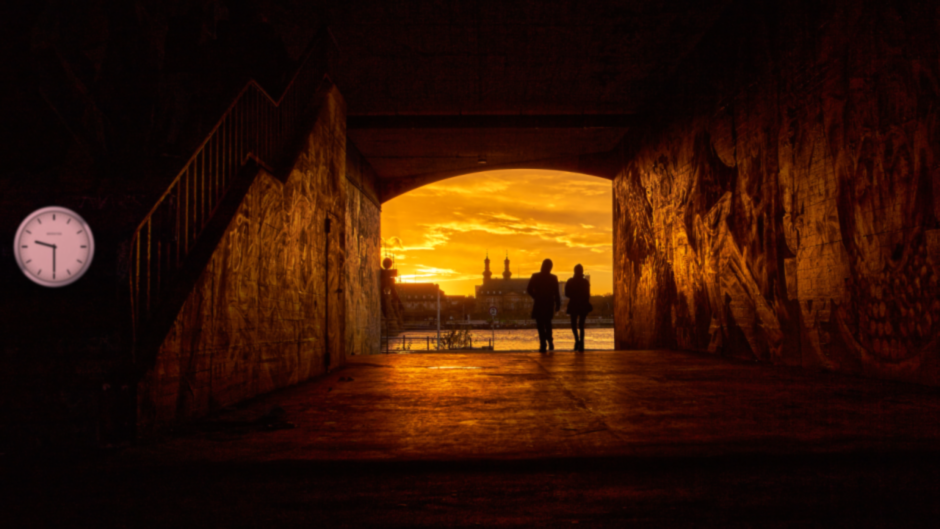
9:30
